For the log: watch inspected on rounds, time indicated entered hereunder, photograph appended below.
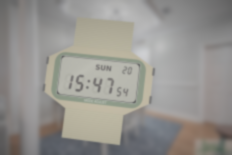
15:47
